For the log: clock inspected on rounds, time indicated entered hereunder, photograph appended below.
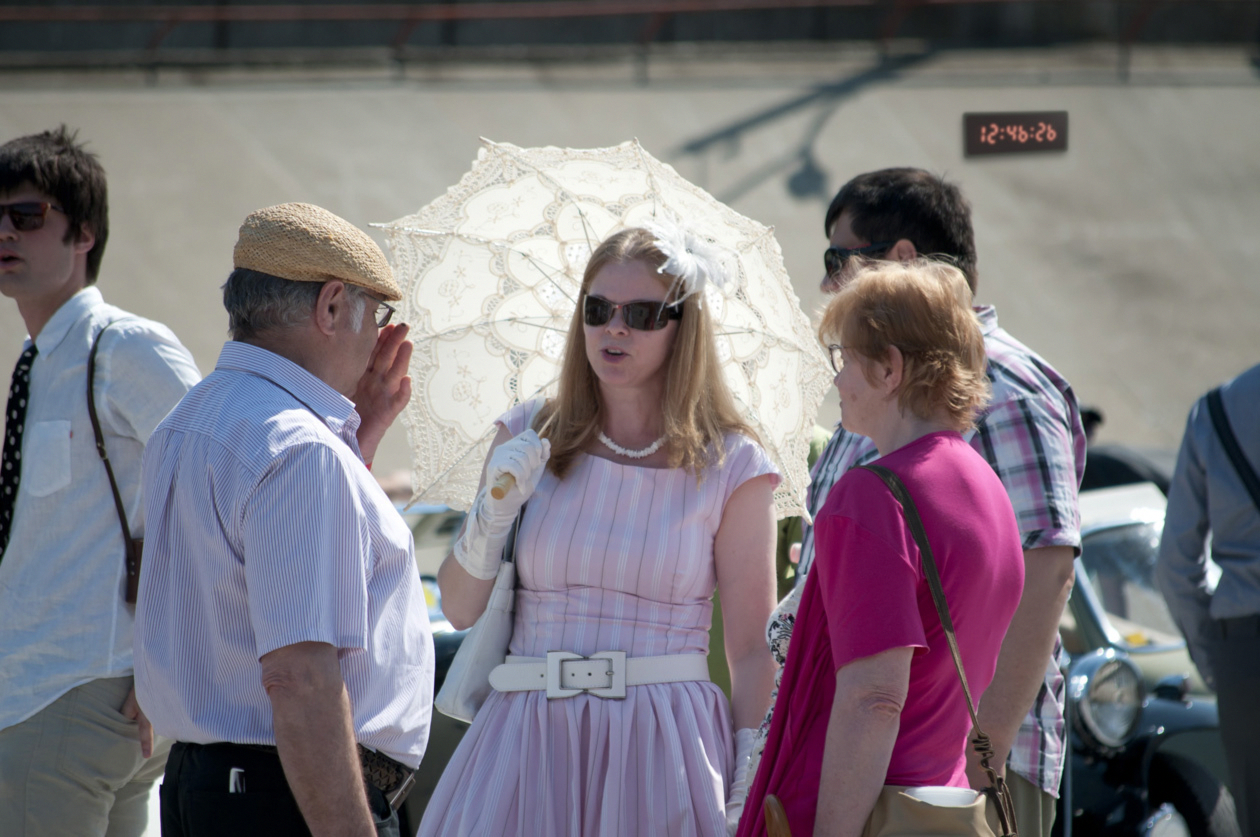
12:46:26
